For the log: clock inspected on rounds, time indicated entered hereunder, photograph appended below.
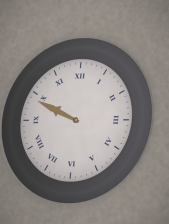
9:49
